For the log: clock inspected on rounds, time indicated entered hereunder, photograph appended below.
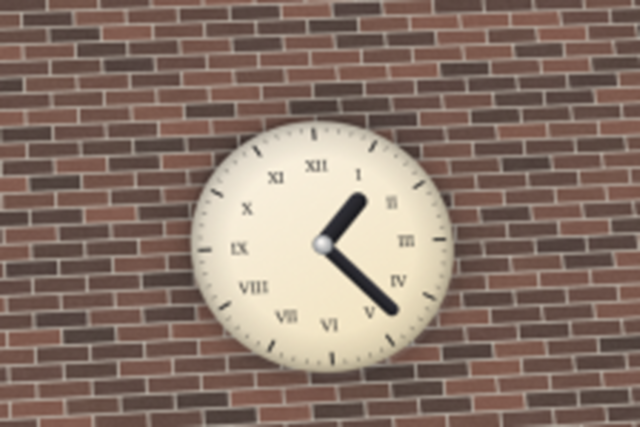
1:23
